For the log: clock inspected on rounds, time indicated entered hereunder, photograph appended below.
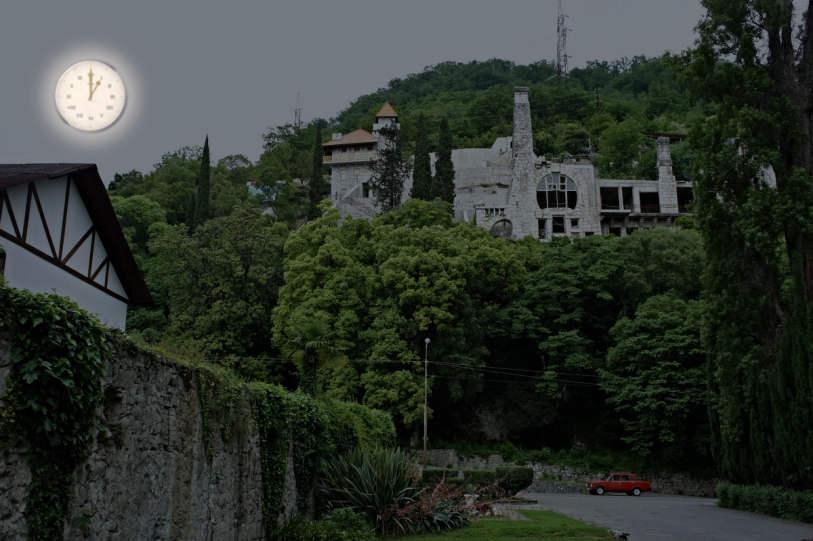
1:00
